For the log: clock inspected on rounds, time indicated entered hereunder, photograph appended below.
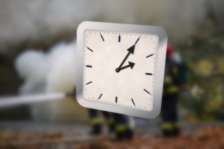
2:05
